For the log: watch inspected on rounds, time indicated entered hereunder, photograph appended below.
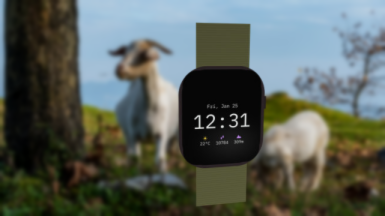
12:31
